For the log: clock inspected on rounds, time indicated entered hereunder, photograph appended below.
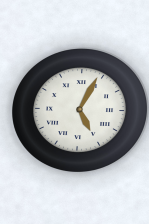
5:04
